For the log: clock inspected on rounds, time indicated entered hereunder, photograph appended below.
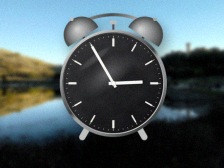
2:55
